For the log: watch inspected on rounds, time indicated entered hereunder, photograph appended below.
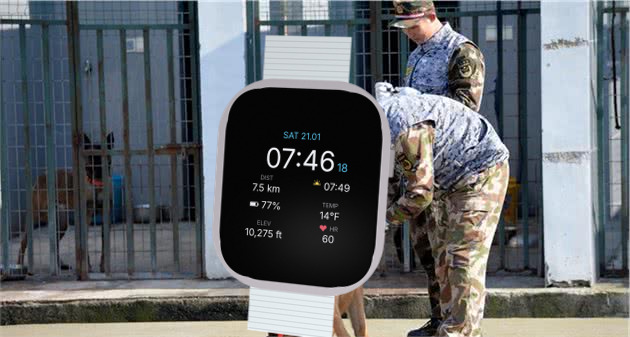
7:46:18
